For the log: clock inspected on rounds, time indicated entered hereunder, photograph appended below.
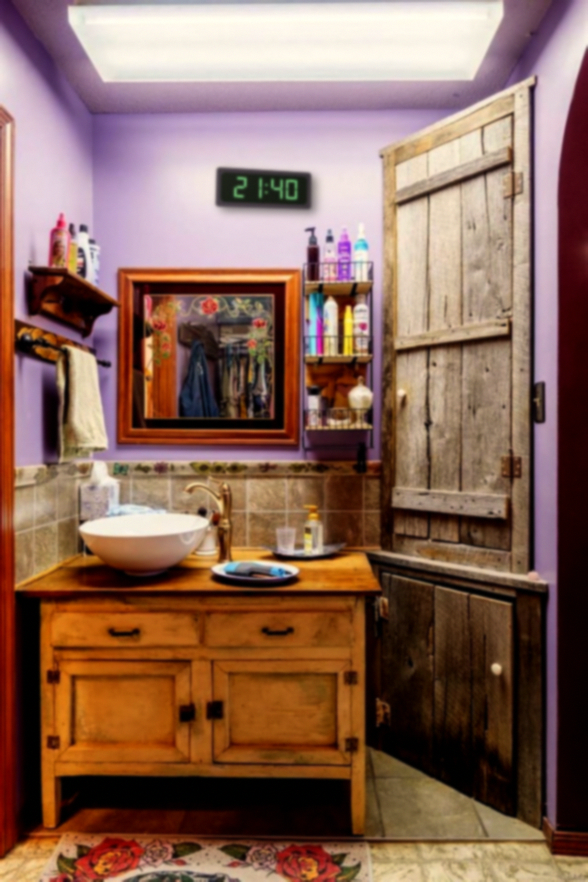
21:40
